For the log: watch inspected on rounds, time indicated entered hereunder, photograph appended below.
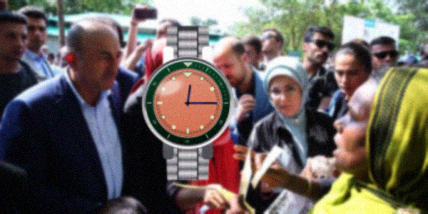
12:15
